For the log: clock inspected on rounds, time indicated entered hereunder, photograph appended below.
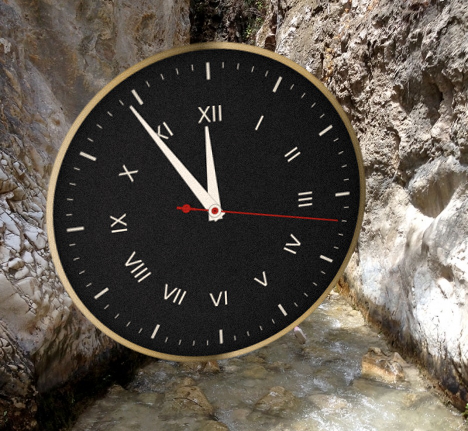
11:54:17
